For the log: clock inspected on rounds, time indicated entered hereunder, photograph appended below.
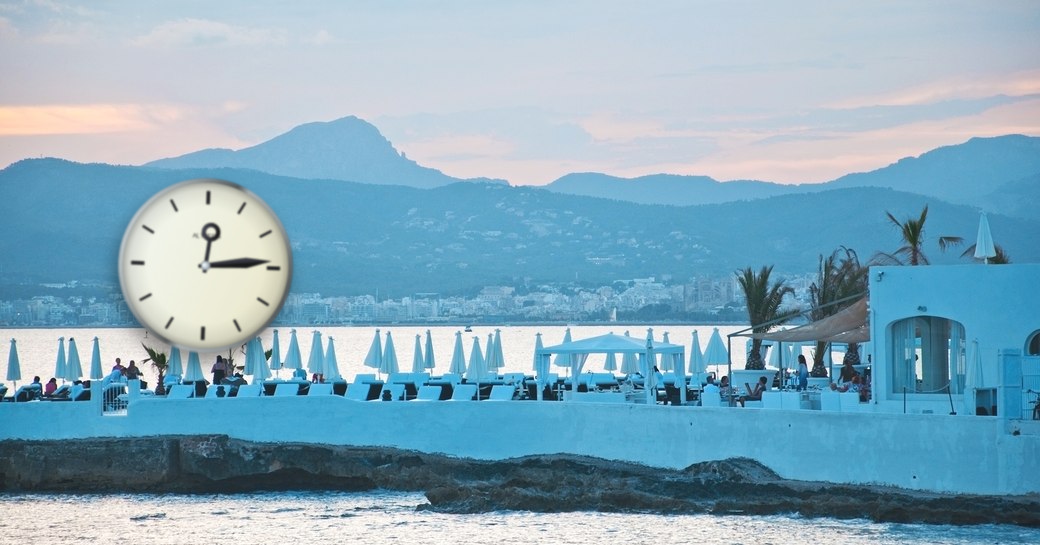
12:14
